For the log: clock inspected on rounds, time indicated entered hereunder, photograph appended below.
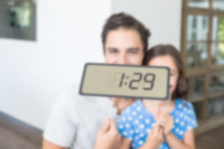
1:29
